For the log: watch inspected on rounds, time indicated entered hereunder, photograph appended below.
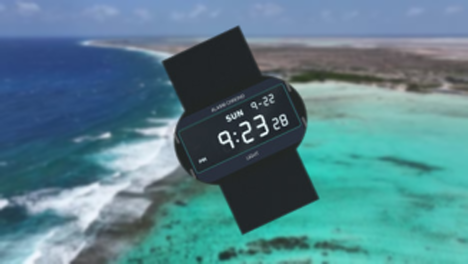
9:23:28
